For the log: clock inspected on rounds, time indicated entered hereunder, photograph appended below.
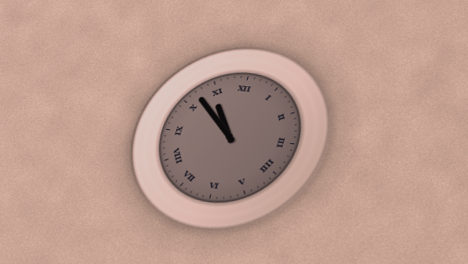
10:52
